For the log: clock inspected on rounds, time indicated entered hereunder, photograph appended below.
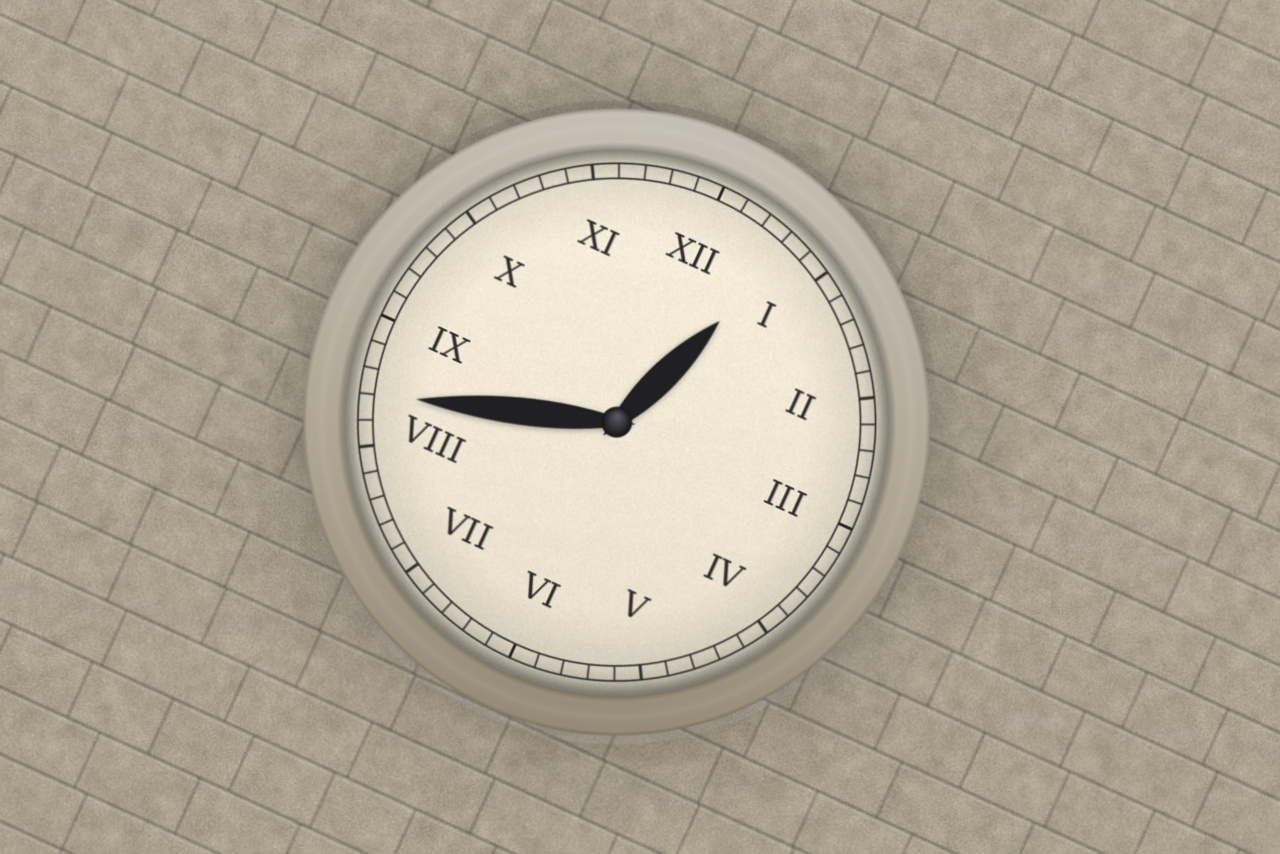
12:42
